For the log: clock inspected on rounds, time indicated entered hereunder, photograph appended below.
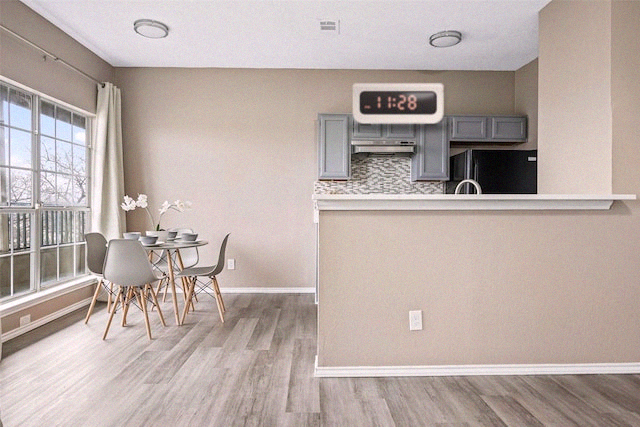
11:28
